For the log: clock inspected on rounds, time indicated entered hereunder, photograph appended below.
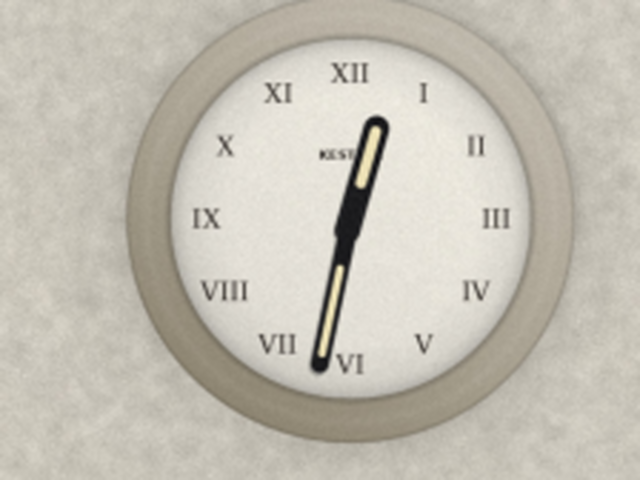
12:32
